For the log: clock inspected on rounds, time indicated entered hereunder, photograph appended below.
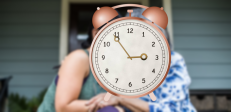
2:54
